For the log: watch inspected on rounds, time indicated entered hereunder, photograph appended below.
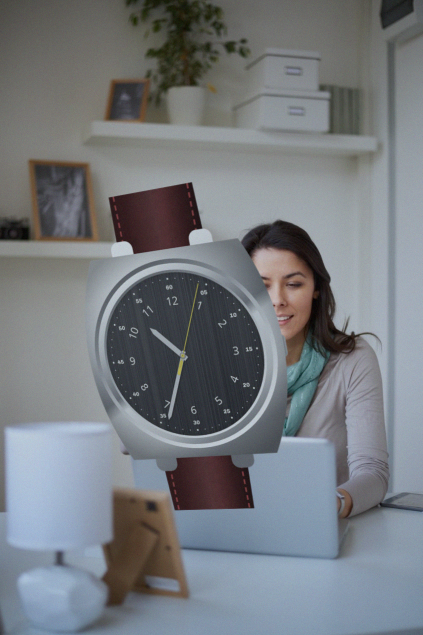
10:34:04
